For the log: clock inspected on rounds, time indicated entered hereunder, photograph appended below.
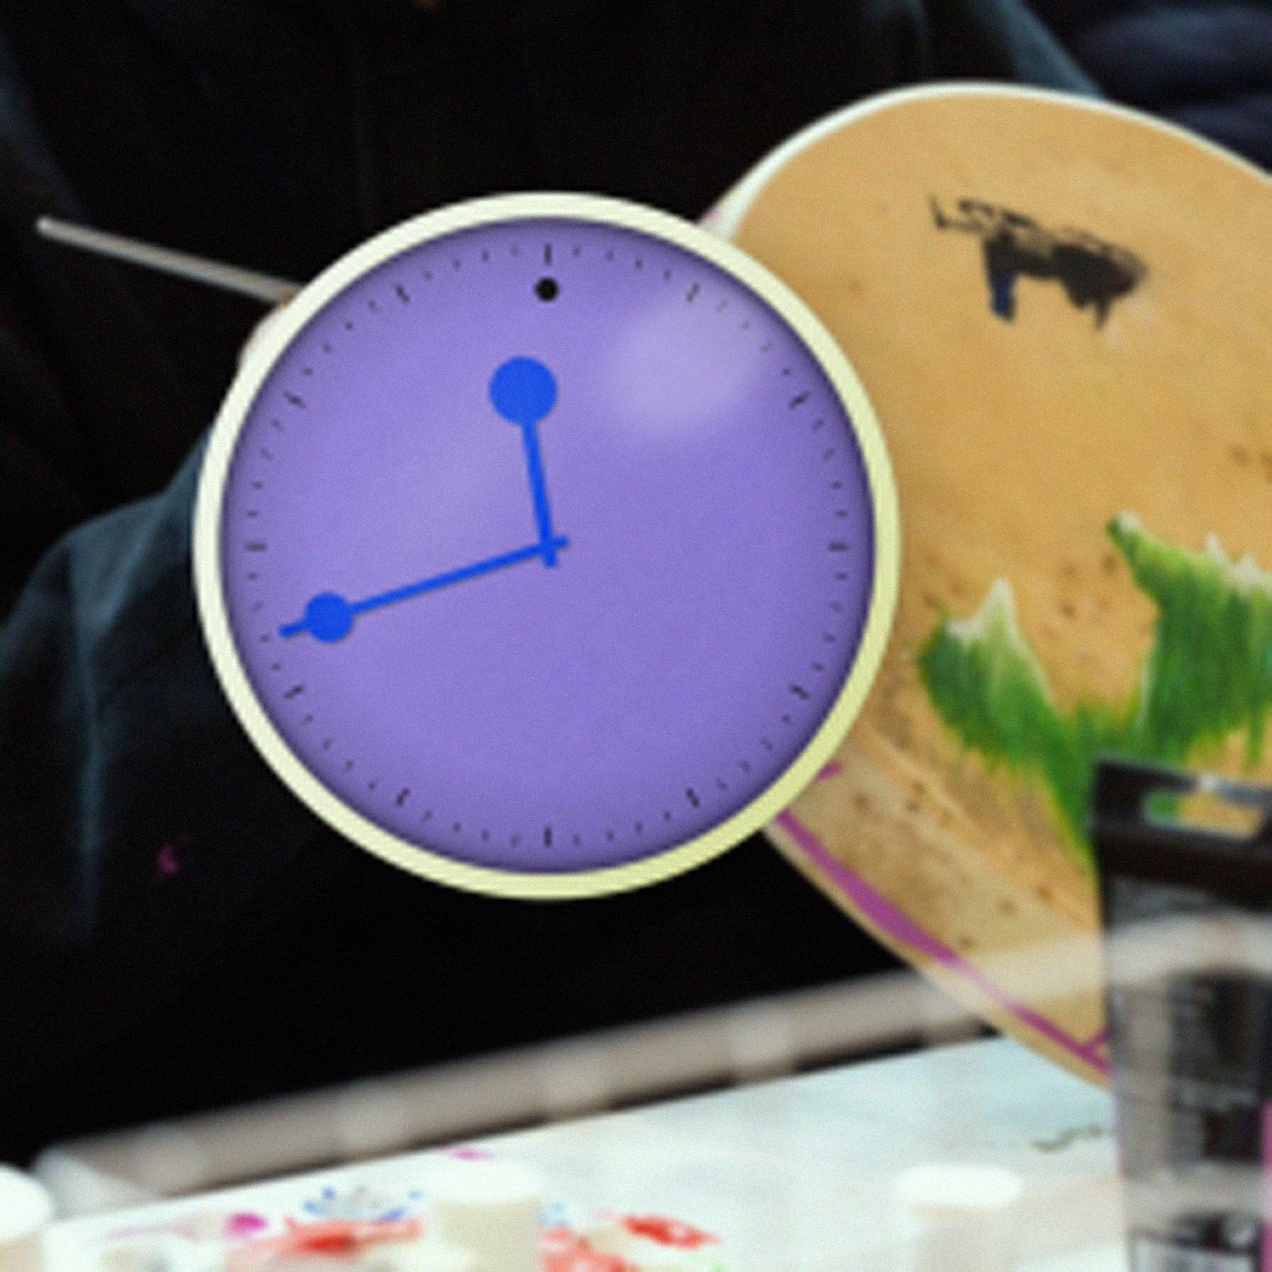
11:42
